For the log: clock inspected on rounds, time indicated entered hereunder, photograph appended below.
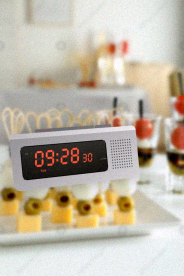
9:28:30
